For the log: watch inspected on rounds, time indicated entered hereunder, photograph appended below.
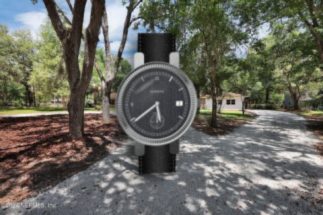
5:39
